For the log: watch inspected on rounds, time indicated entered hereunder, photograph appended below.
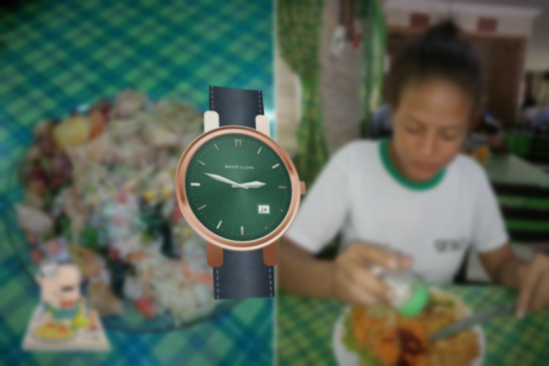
2:48
